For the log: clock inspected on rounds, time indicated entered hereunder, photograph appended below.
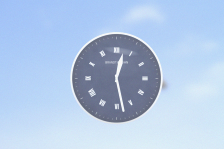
12:28
